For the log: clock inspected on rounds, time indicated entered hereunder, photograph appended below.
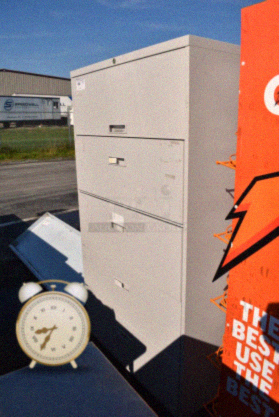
8:35
